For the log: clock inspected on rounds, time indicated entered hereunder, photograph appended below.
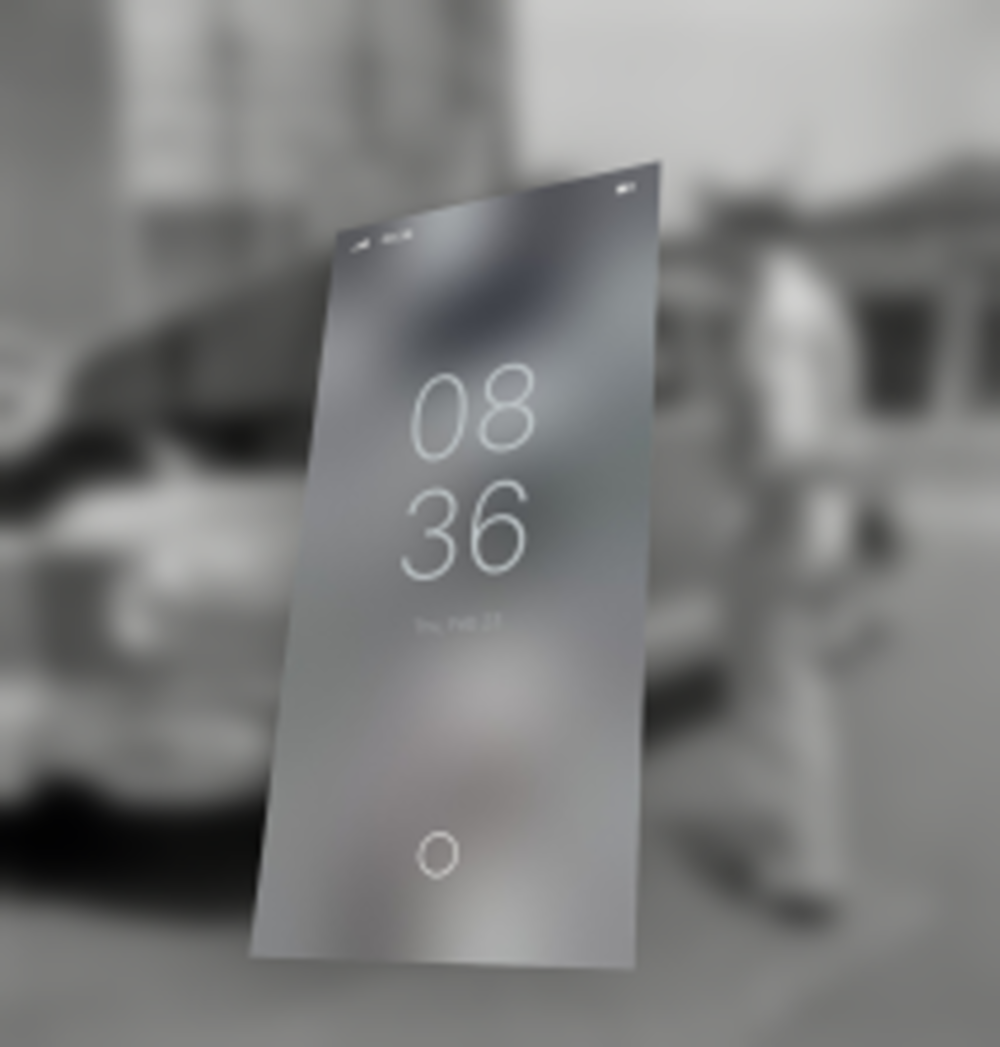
8:36
